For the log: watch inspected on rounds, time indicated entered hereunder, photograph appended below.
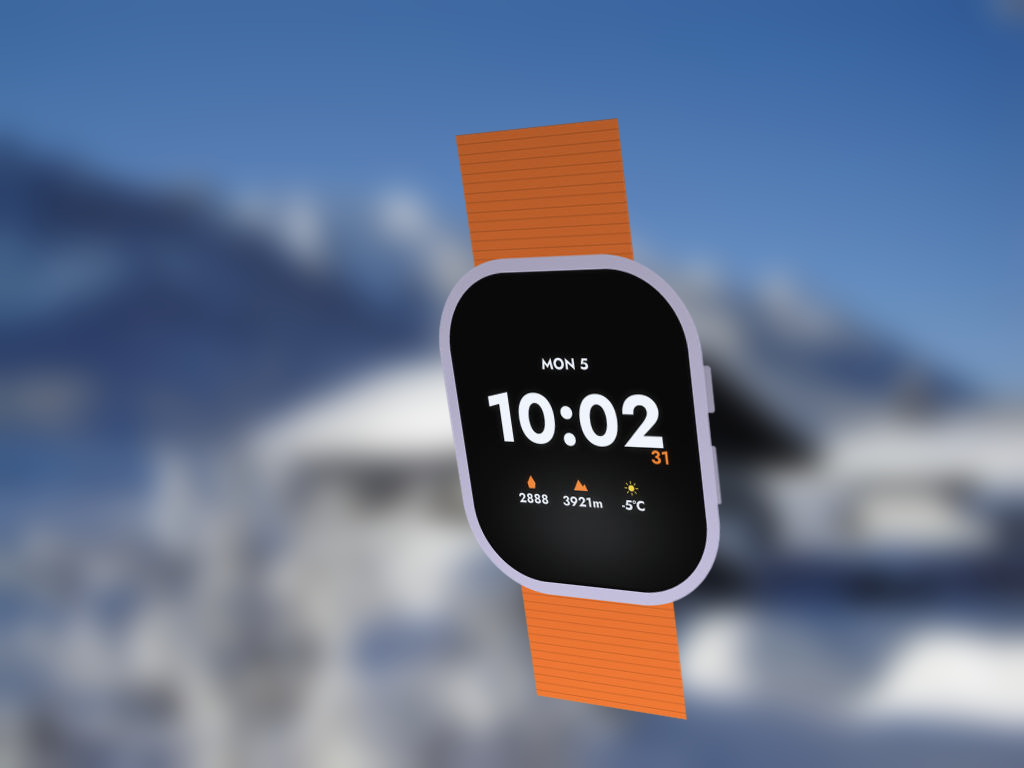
10:02:31
